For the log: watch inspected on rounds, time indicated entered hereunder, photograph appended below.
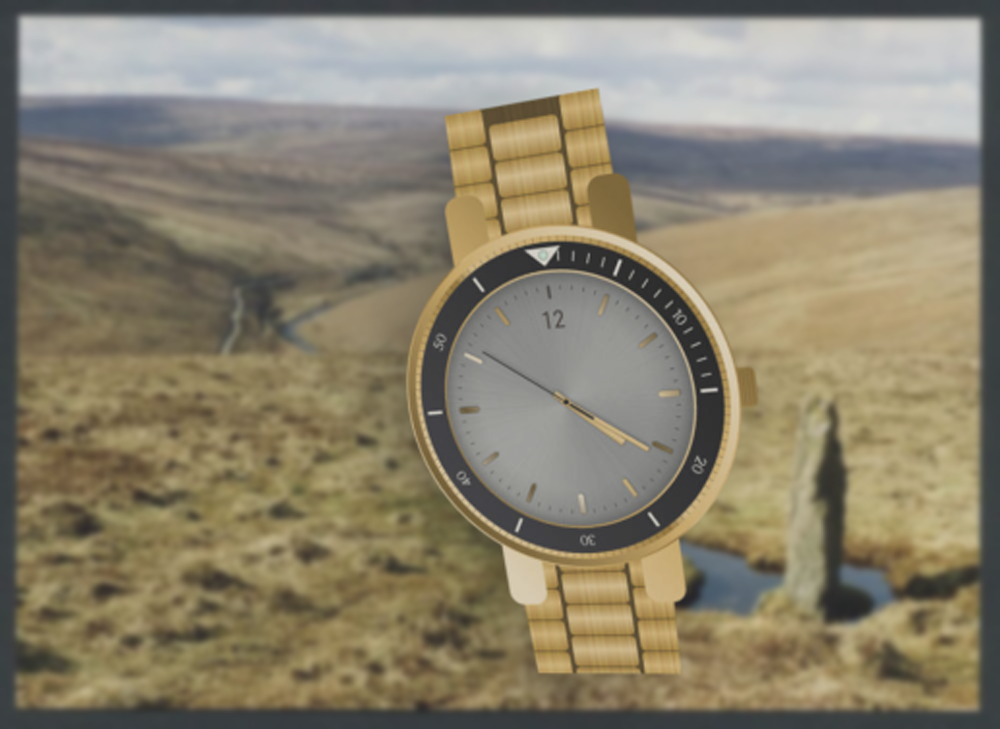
4:20:51
